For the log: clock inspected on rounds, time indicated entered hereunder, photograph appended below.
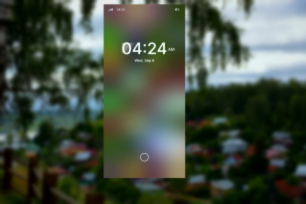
4:24
